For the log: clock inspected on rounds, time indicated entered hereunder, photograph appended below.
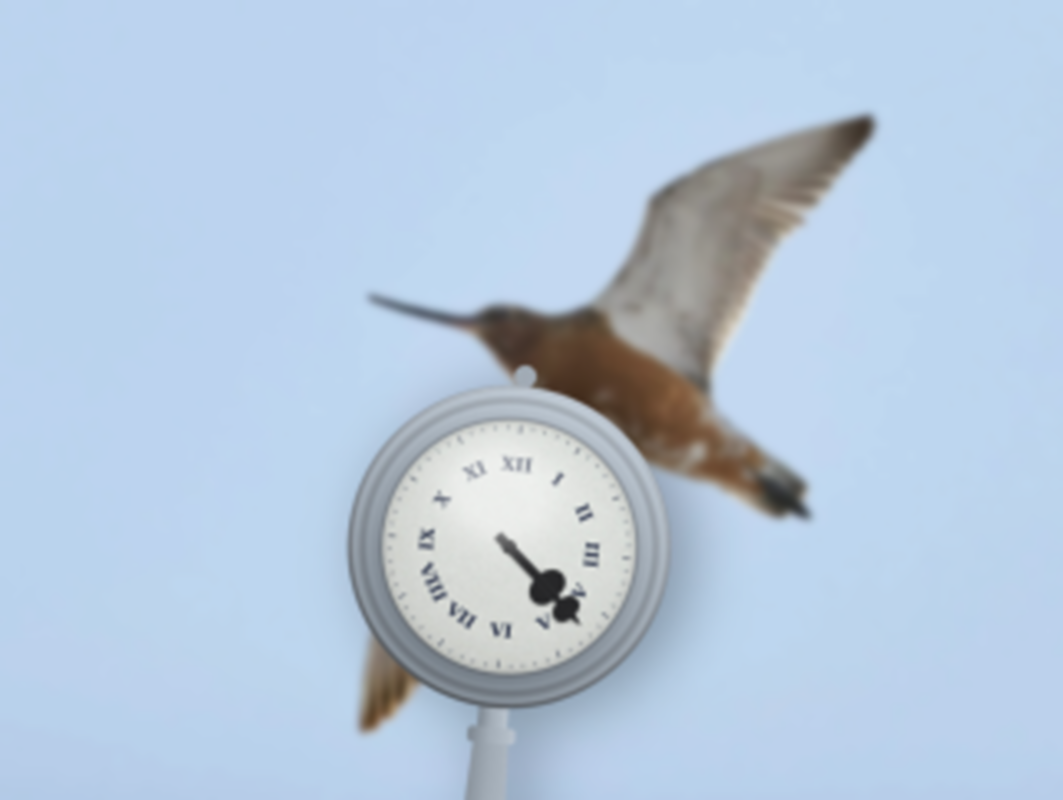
4:22
